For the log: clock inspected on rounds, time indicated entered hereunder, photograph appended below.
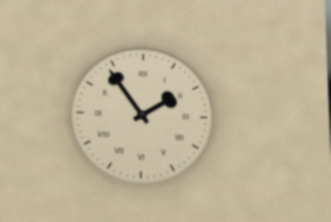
1:54
